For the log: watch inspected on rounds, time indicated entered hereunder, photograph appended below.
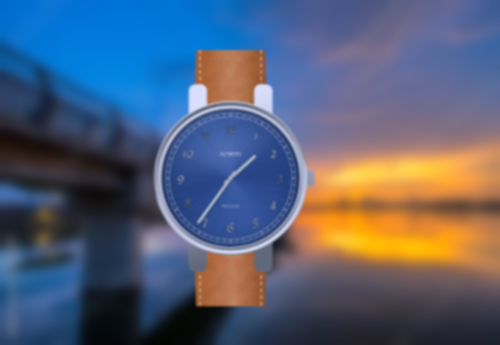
1:36
